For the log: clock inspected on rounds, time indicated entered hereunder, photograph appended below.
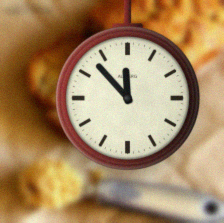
11:53
